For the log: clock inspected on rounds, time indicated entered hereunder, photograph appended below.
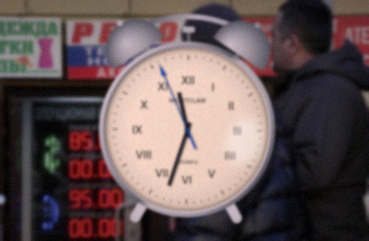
11:32:56
